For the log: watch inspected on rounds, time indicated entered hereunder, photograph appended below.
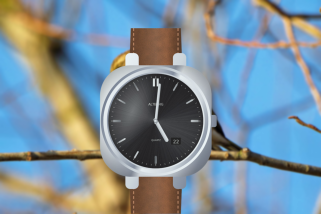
5:01
